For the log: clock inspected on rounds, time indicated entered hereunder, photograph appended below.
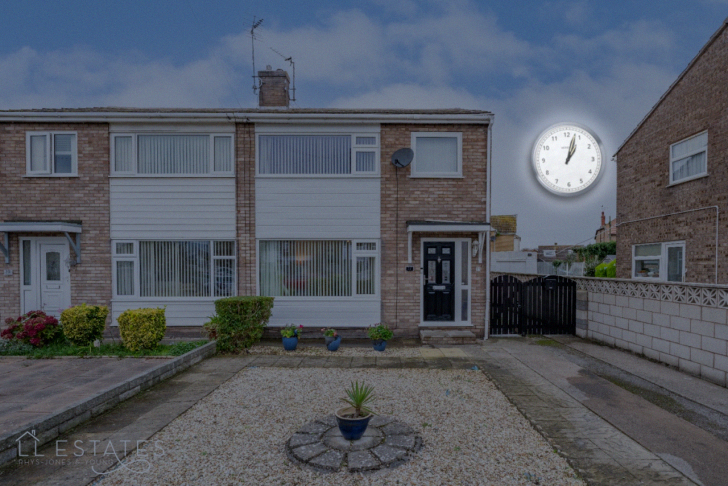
1:03
